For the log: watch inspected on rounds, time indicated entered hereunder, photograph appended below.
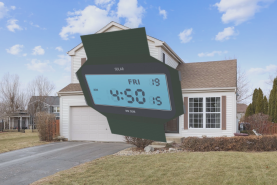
4:50:15
